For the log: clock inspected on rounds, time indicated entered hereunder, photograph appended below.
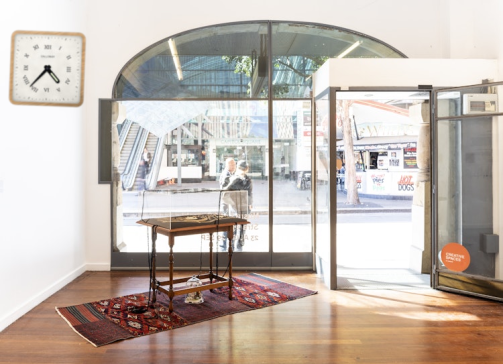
4:37
